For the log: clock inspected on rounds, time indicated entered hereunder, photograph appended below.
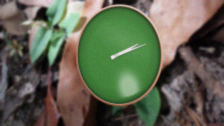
2:12
